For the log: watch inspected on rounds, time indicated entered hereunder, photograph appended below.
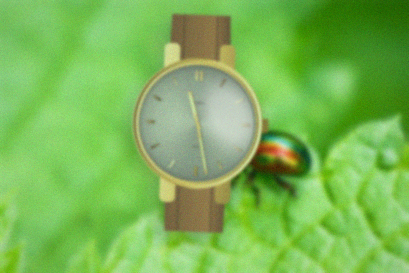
11:28
